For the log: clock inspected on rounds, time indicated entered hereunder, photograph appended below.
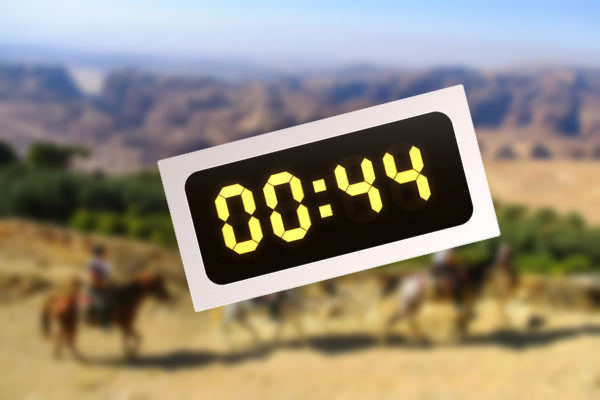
0:44
